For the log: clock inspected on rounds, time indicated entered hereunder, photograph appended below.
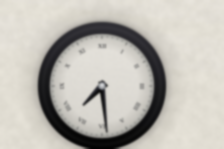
7:29
